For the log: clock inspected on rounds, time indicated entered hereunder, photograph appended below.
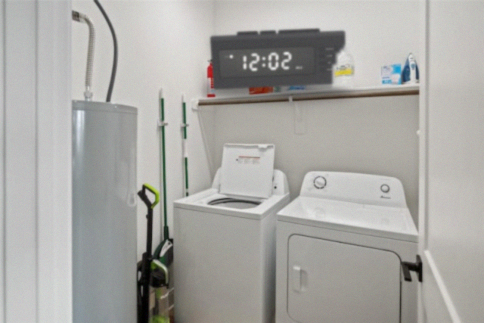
12:02
